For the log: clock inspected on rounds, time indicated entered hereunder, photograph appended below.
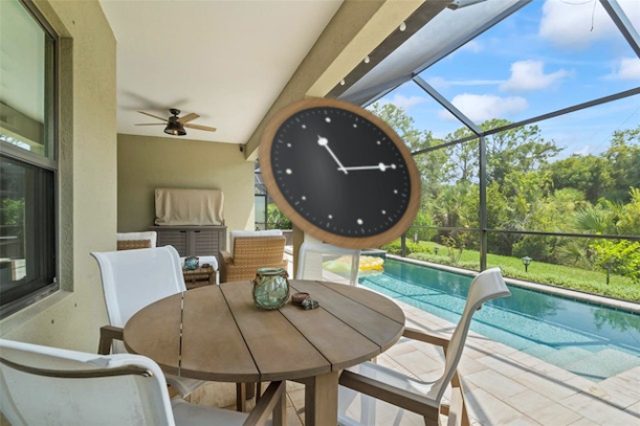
11:15
